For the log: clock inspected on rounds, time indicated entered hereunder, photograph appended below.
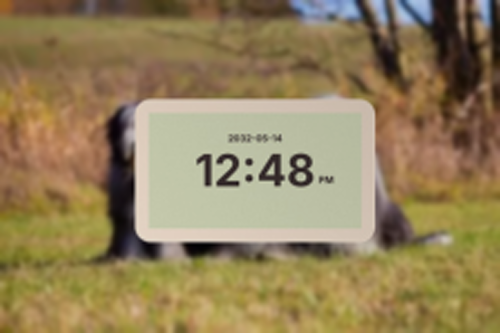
12:48
